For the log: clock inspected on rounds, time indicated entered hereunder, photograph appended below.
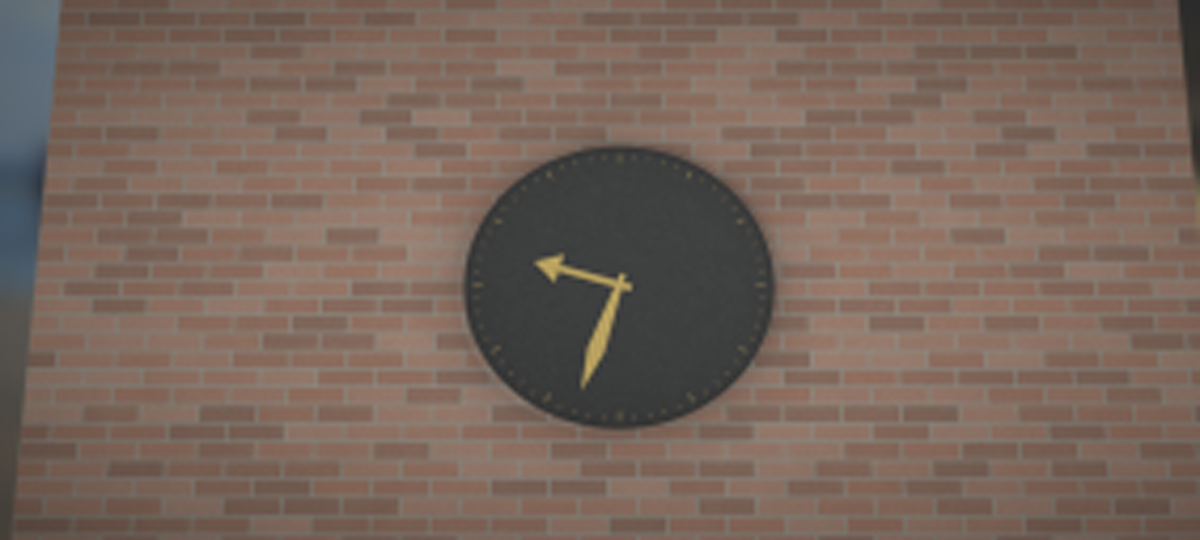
9:33
